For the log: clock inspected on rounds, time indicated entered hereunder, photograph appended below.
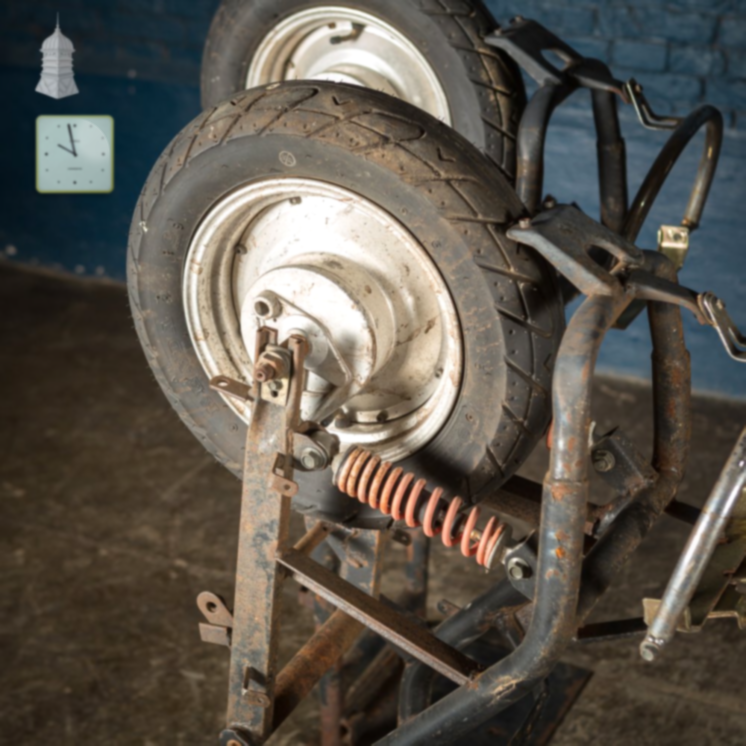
9:58
